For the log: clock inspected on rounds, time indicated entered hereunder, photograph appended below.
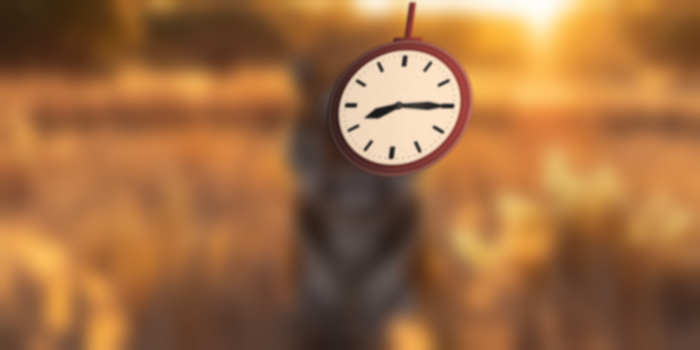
8:15
